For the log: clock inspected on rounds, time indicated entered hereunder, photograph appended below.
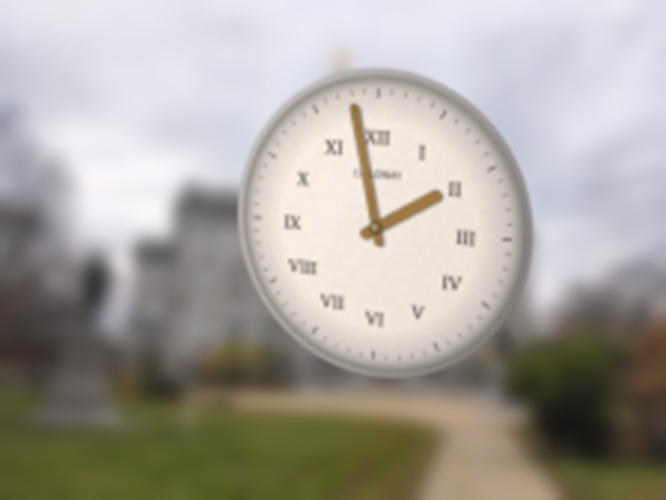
1:58
